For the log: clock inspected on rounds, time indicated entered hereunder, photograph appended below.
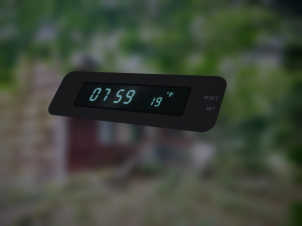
7:59
